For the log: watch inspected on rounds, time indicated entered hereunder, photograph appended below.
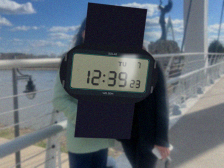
12:39:23
